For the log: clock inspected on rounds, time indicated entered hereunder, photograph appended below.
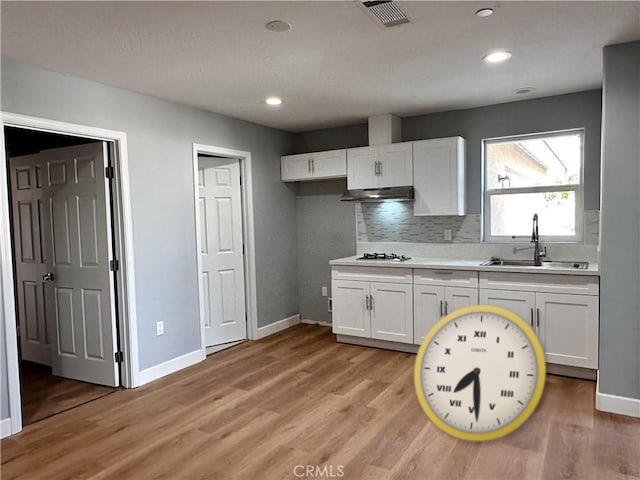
7:29
